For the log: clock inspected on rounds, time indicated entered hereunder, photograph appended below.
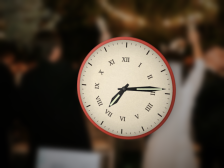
7:14
